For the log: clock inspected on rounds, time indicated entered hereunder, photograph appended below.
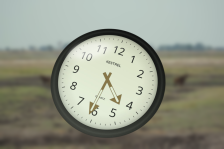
4:31
